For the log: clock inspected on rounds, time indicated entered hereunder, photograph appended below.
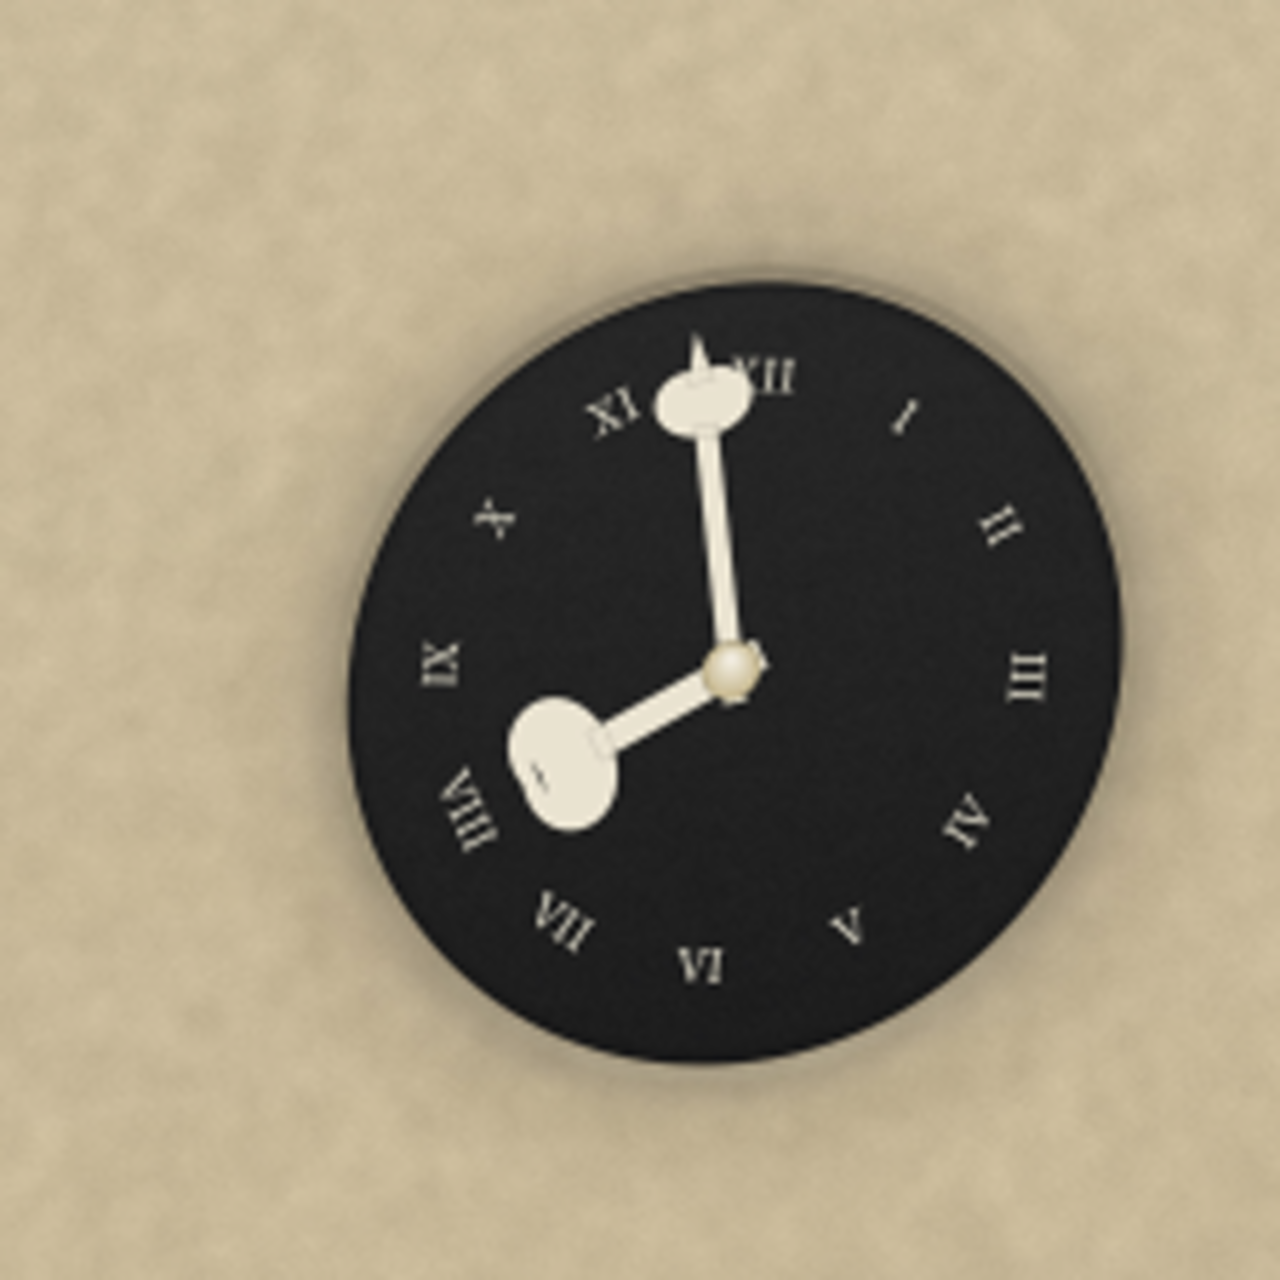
7:58
